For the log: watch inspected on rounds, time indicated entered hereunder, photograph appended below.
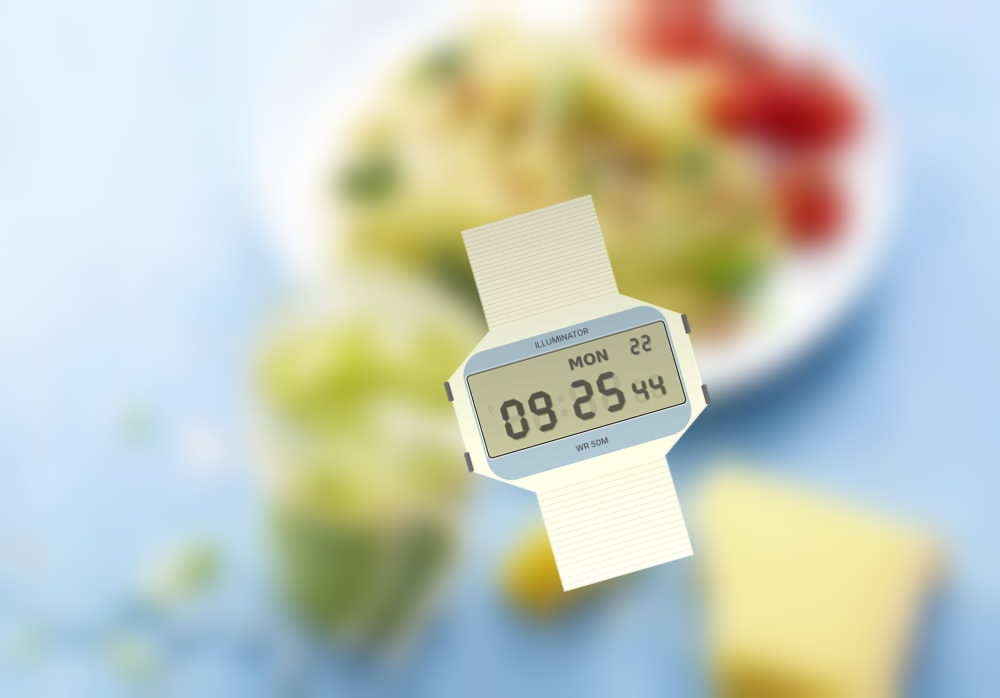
9:25:44
